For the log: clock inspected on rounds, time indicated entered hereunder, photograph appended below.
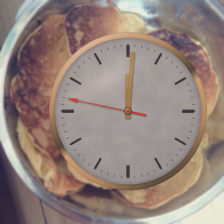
12:00:47
